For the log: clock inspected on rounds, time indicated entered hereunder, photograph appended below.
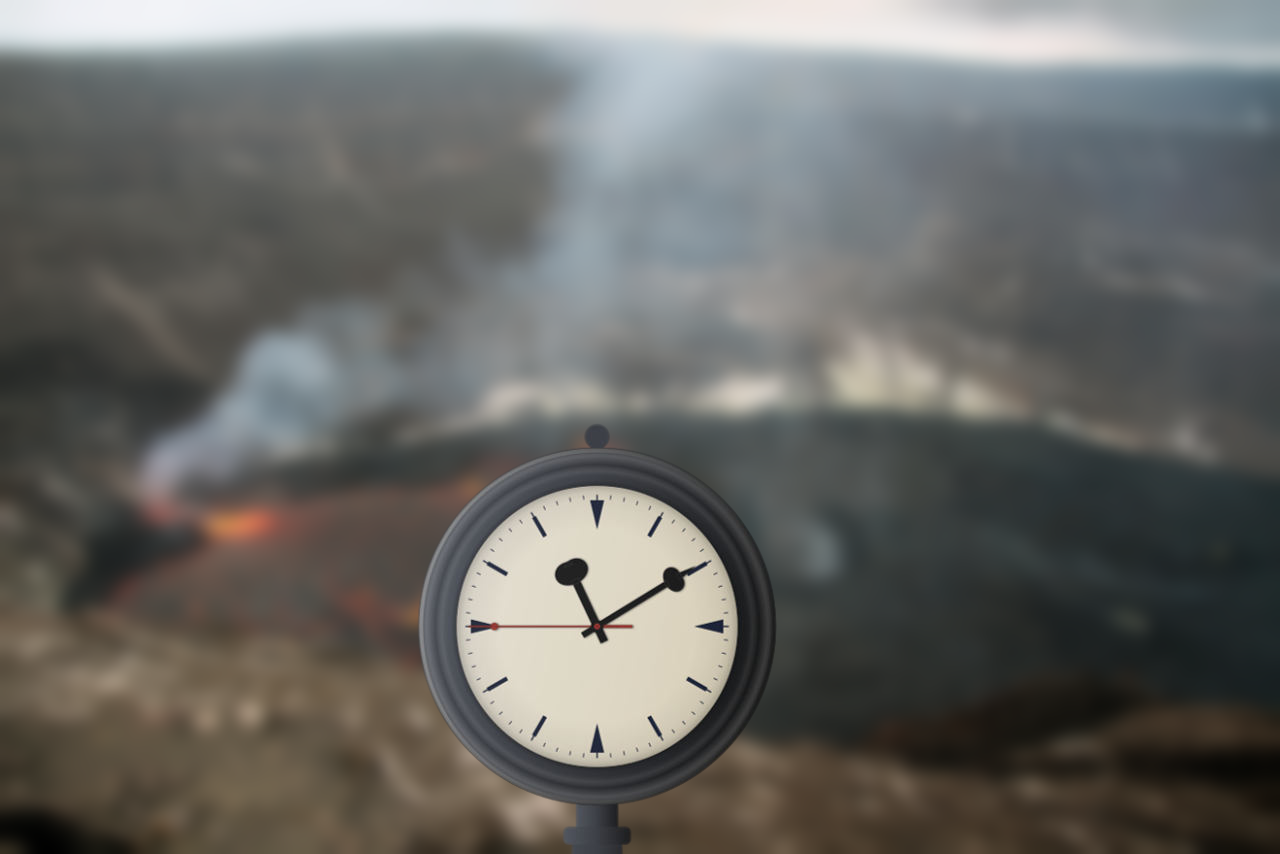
11:09:45
